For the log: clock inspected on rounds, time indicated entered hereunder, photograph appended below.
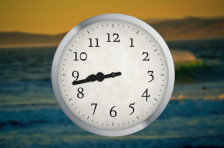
8:43
